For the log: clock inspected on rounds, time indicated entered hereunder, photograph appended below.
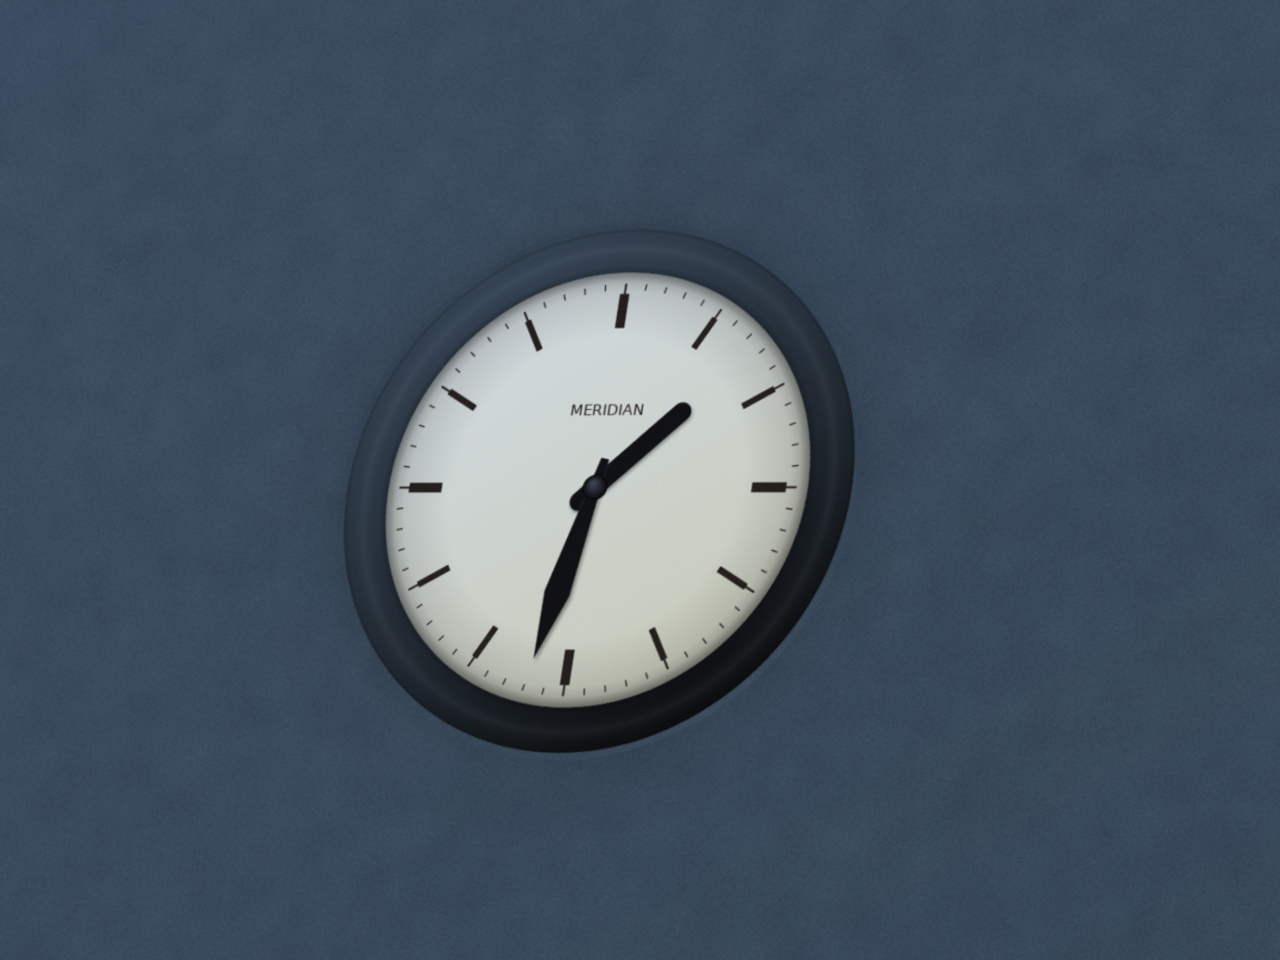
1:32
